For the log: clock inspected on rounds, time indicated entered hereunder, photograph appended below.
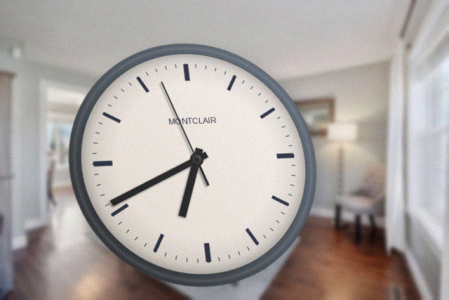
6:40:57
